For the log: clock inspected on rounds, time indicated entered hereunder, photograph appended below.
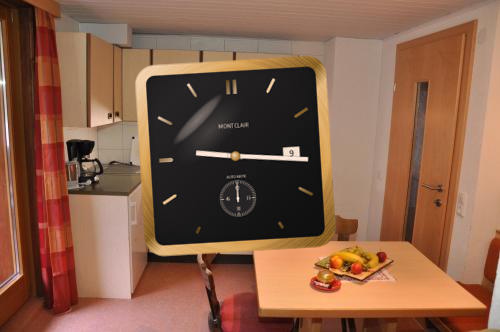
9:16
